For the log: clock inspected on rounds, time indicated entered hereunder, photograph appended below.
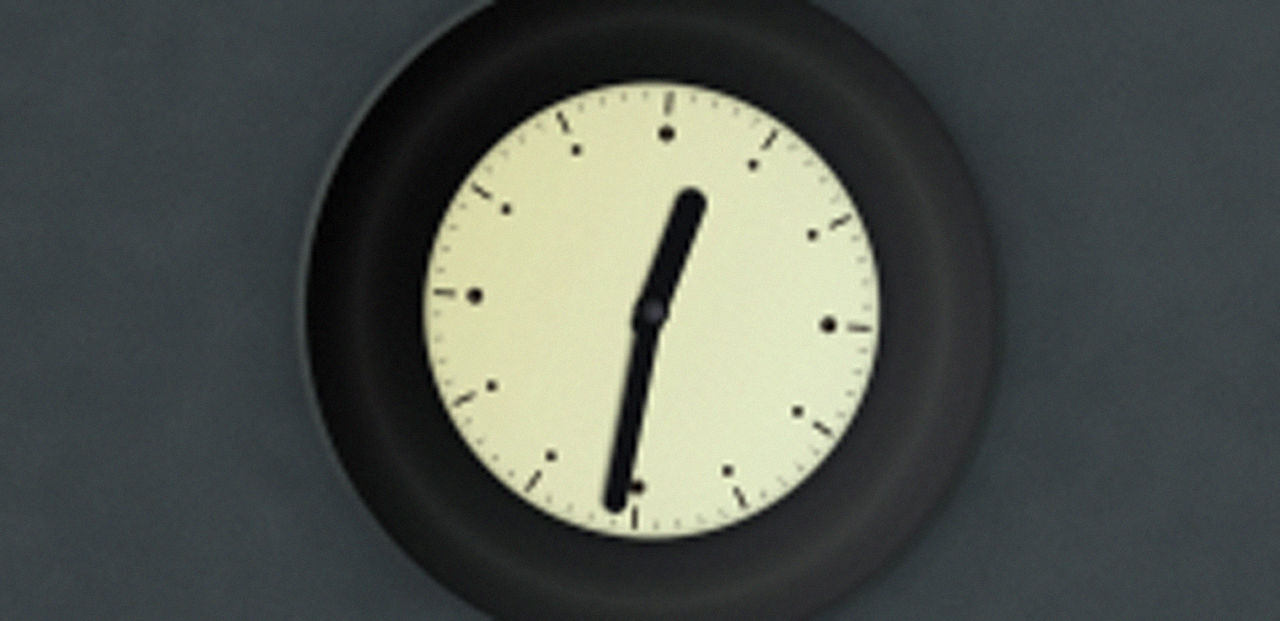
12:31
